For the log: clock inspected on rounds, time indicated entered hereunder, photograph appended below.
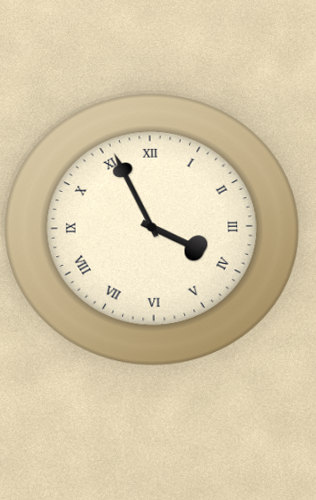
3:56
